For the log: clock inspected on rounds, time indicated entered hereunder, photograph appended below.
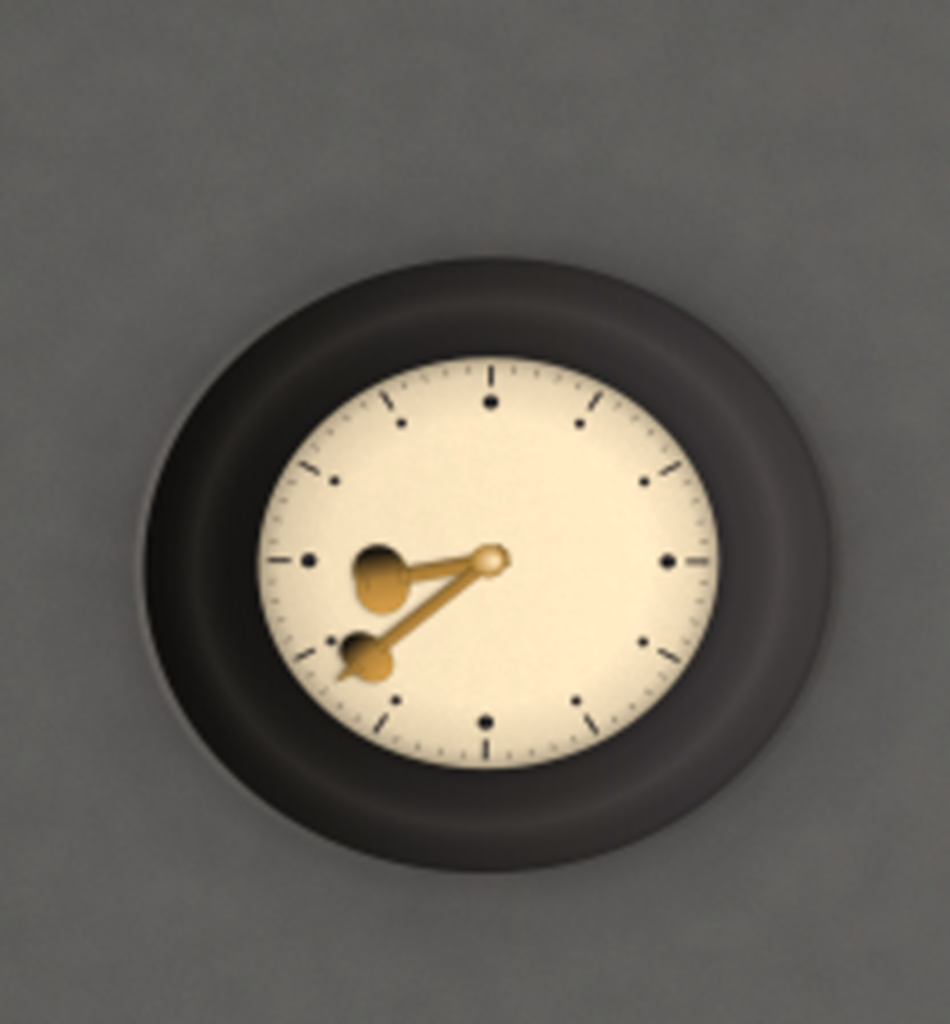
8:38
